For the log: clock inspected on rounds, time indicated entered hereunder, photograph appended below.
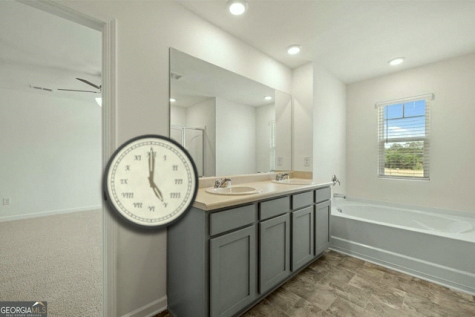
5:00
